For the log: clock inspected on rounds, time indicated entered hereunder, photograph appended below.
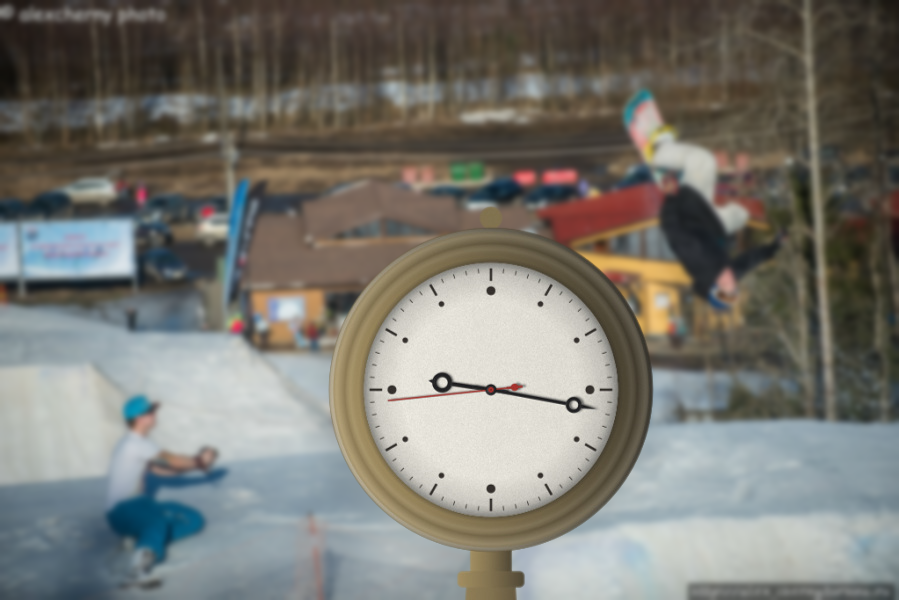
9:16:44
